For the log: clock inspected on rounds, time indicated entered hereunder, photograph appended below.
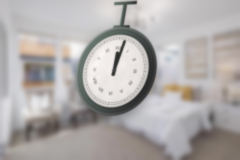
12:02
